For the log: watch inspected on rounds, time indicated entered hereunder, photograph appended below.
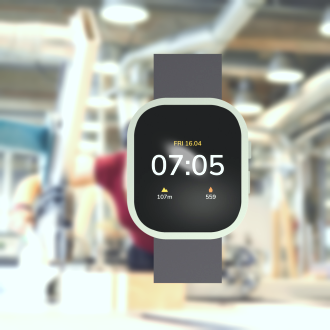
7:05
